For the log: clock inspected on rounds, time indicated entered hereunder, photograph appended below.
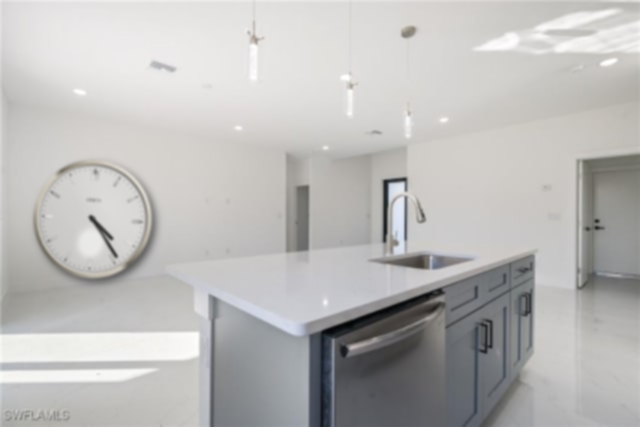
4:24
